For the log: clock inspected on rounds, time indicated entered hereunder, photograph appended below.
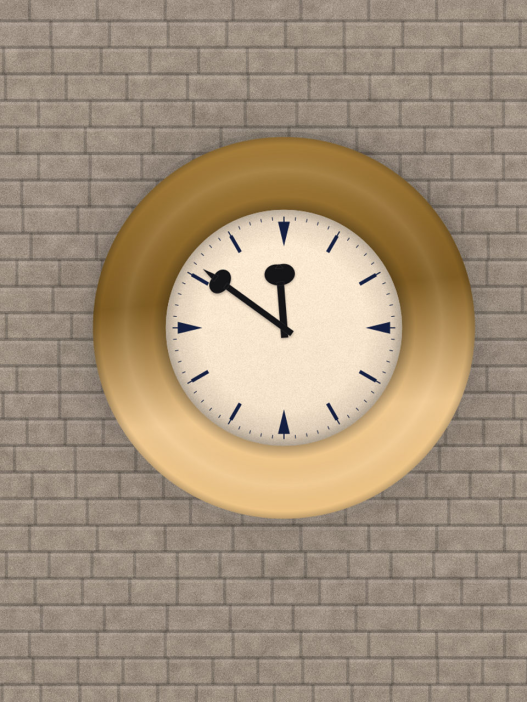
11:51
